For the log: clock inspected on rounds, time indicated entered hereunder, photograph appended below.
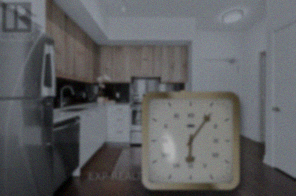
6:06
